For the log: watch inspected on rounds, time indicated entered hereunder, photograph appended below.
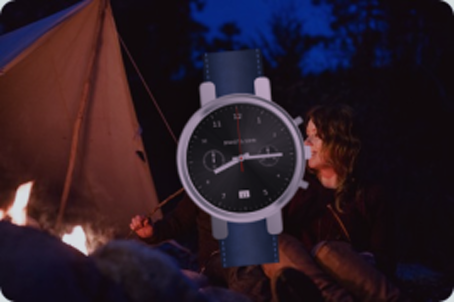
8:15
